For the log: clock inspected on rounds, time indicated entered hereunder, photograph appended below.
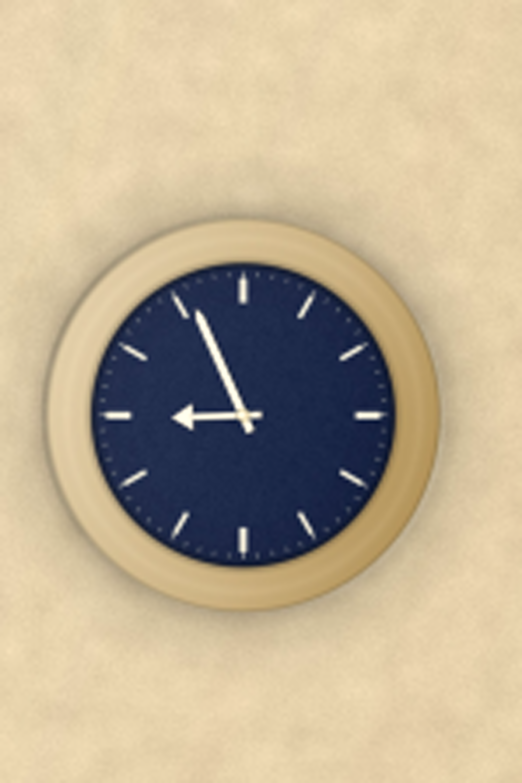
8:56
